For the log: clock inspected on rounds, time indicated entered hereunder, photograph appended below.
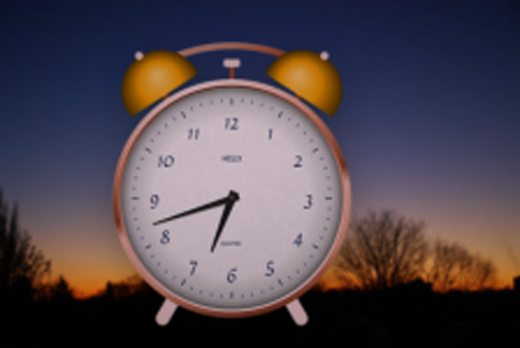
6:42
